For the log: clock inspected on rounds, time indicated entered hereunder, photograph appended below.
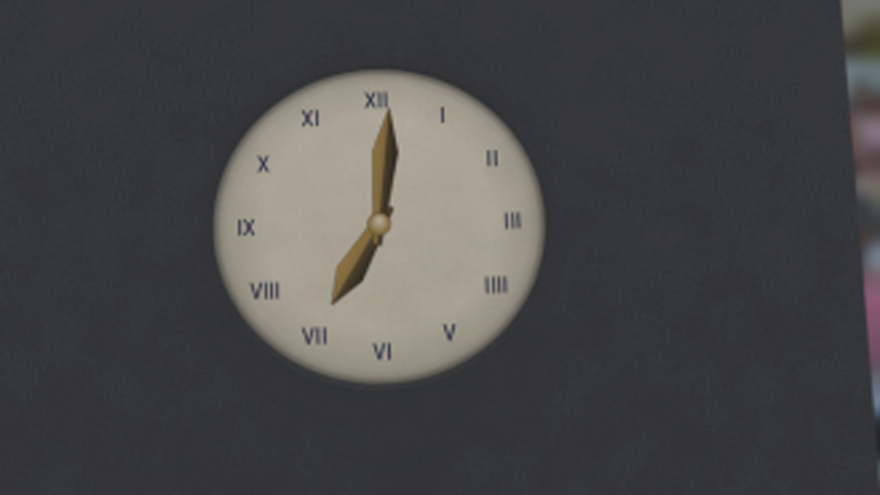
7:01
